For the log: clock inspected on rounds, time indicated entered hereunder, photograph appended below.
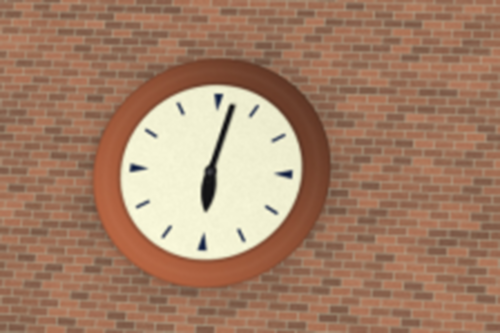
6:02
